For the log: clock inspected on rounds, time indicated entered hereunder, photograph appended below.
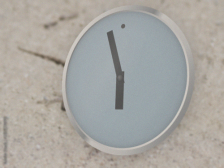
5:57
